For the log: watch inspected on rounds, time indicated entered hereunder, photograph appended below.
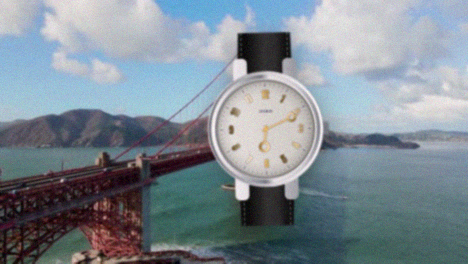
6:11
